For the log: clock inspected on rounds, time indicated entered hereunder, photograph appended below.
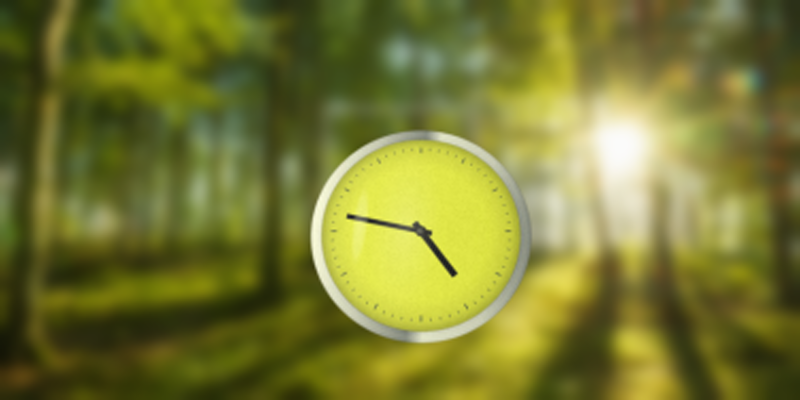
4:47
